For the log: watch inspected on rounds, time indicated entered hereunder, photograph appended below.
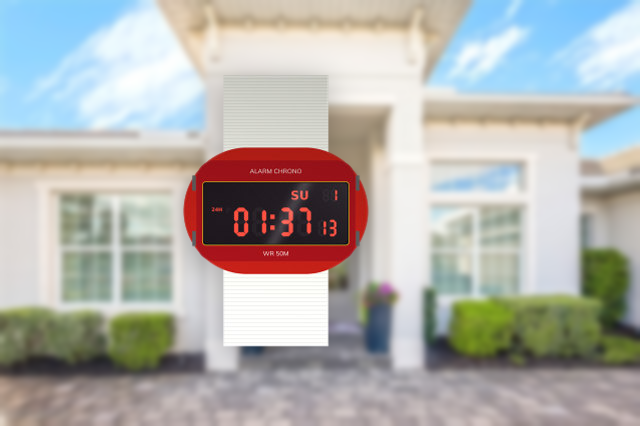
1:37:13
